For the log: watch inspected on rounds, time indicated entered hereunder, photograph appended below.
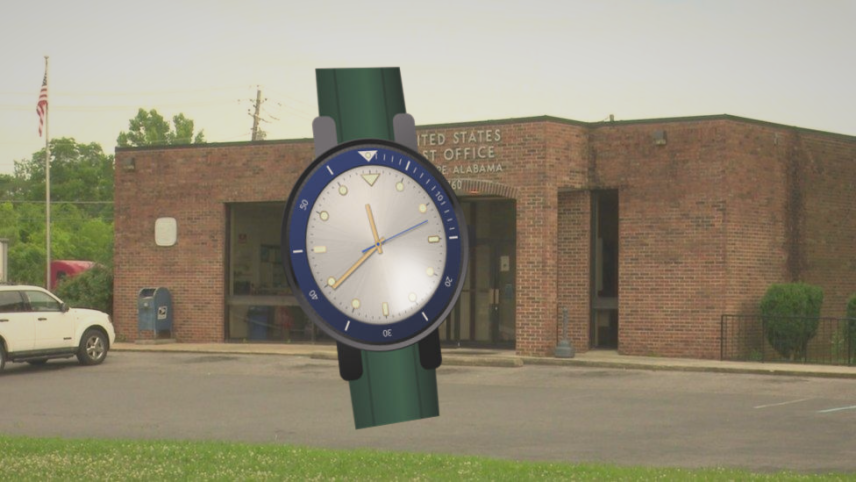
11:39:12
